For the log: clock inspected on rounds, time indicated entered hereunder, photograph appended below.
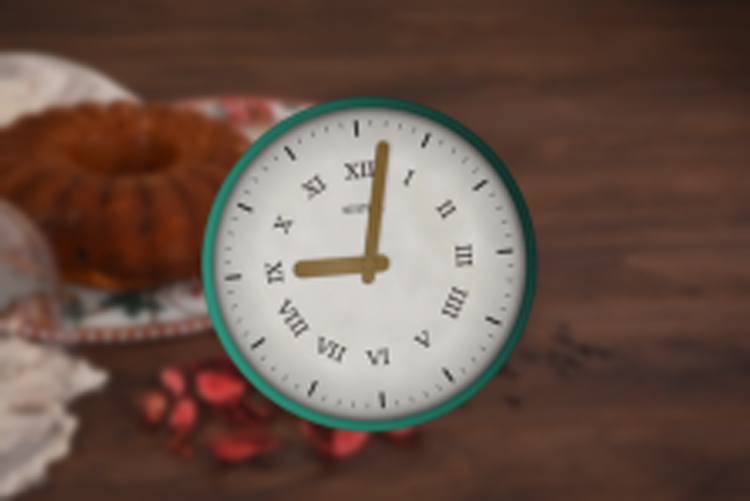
9:02
